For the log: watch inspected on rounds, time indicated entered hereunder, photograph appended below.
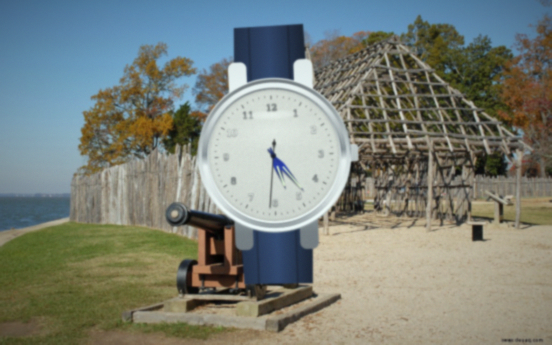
5:23:31
